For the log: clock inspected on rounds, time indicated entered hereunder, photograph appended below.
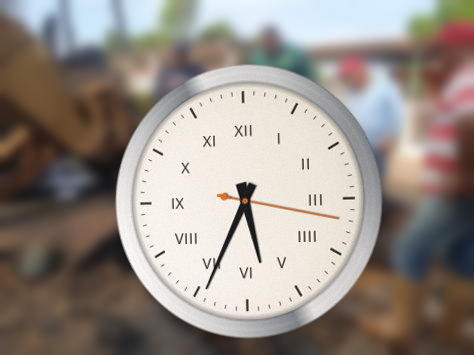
5:34:17
